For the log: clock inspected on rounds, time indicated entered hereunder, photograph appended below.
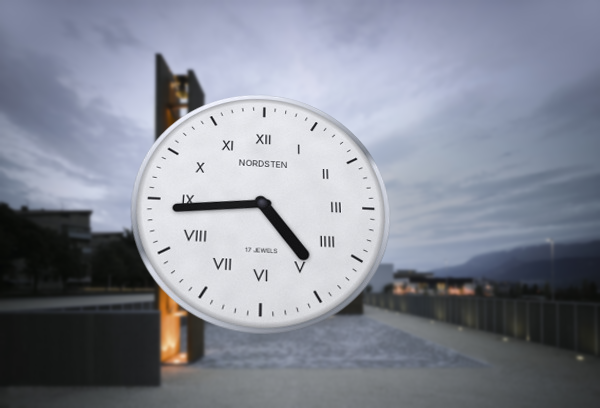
4:44
